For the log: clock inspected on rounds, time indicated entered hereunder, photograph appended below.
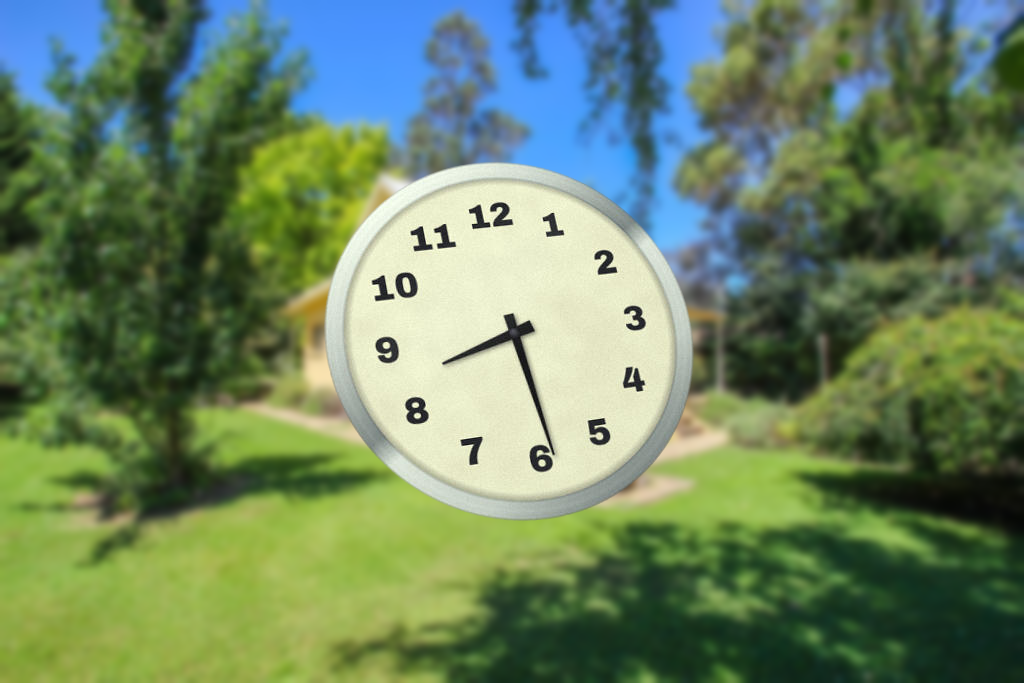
8:29
